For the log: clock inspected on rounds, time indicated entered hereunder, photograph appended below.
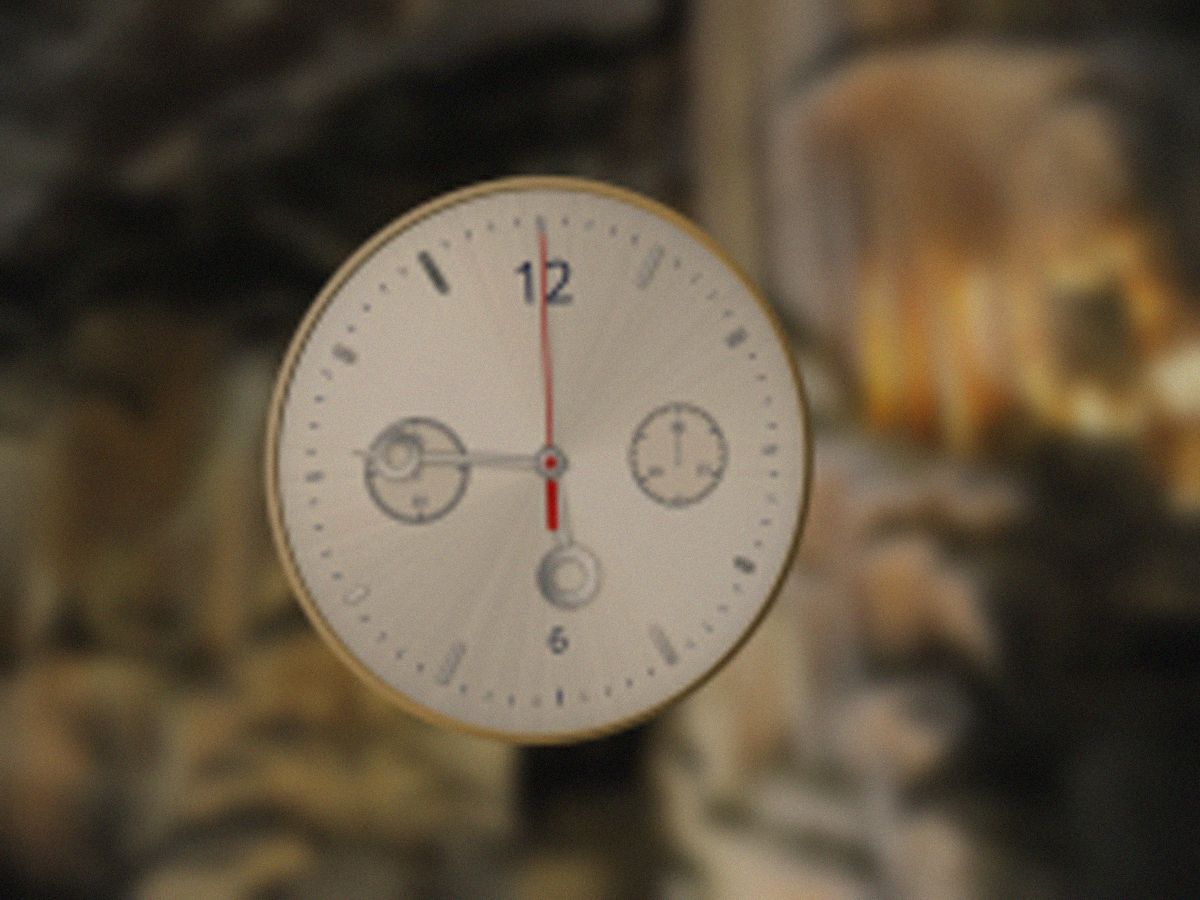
5:46
